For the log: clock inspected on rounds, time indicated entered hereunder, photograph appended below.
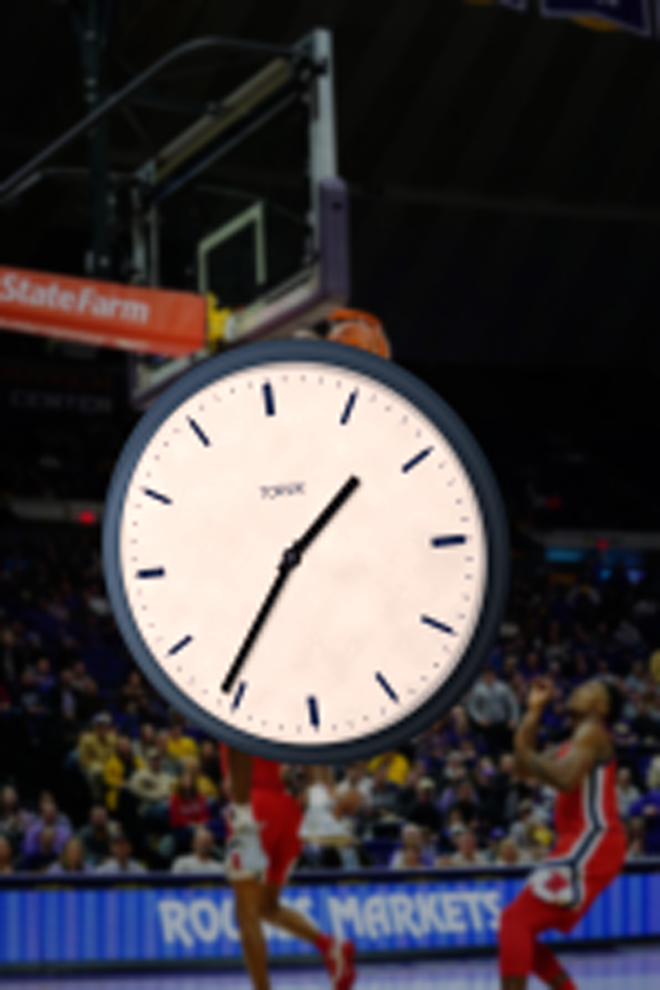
1:36
